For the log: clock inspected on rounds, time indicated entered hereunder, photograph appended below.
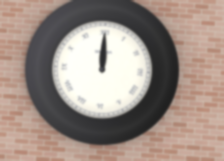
12:00
